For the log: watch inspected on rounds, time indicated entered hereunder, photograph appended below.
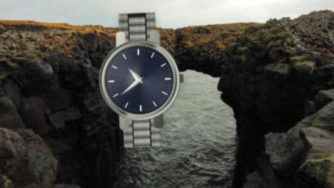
10:39
